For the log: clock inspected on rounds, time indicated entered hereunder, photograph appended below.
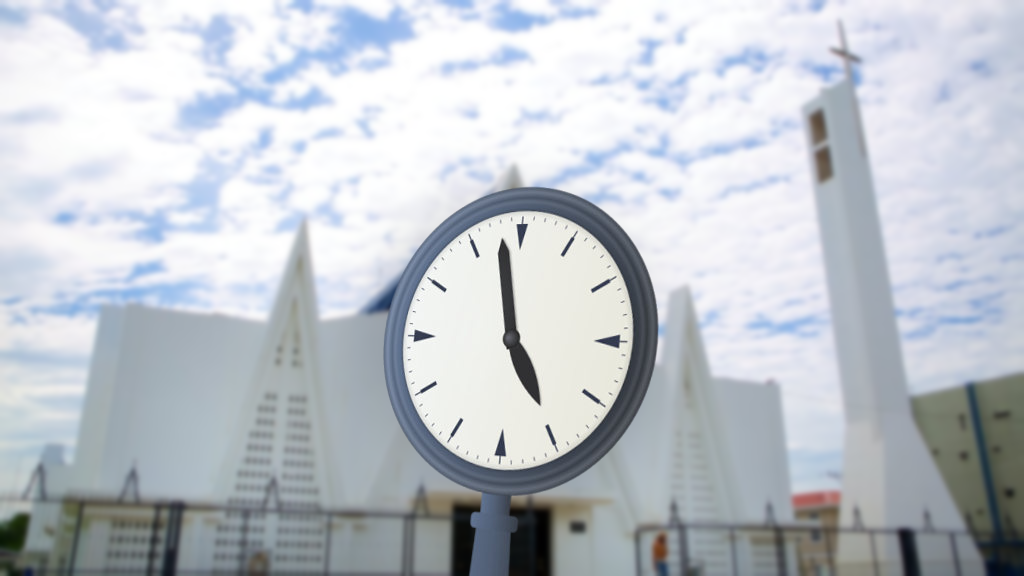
4:58
